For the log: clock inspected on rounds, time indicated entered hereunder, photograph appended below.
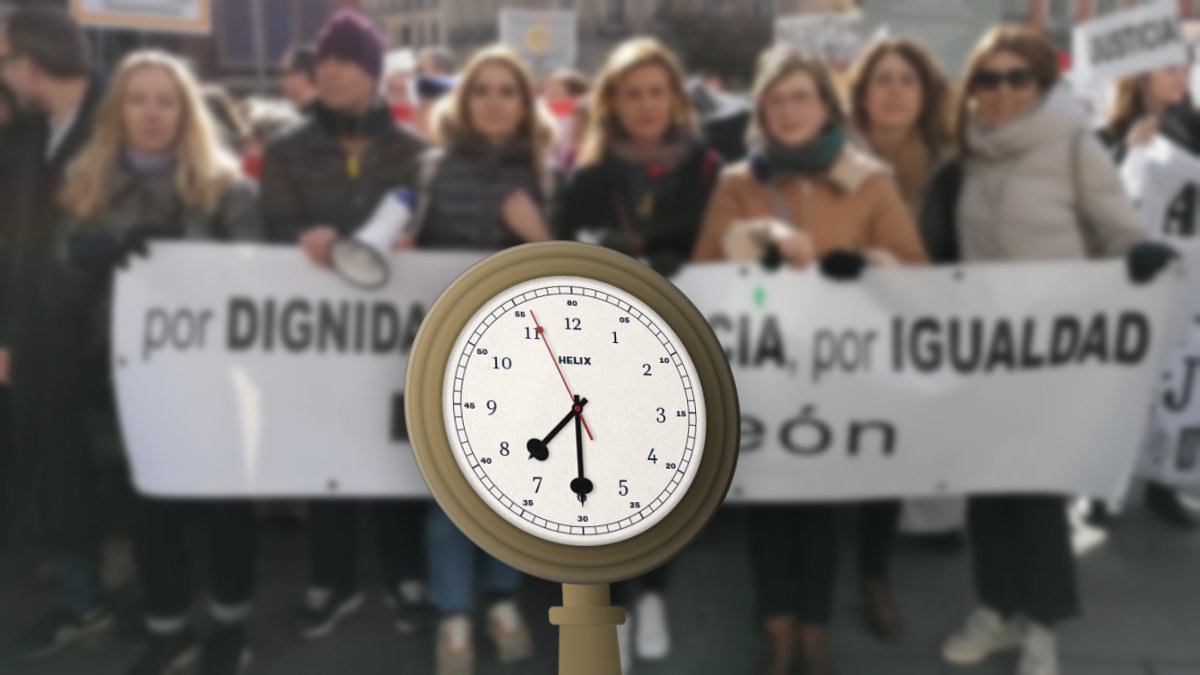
7:29:56
